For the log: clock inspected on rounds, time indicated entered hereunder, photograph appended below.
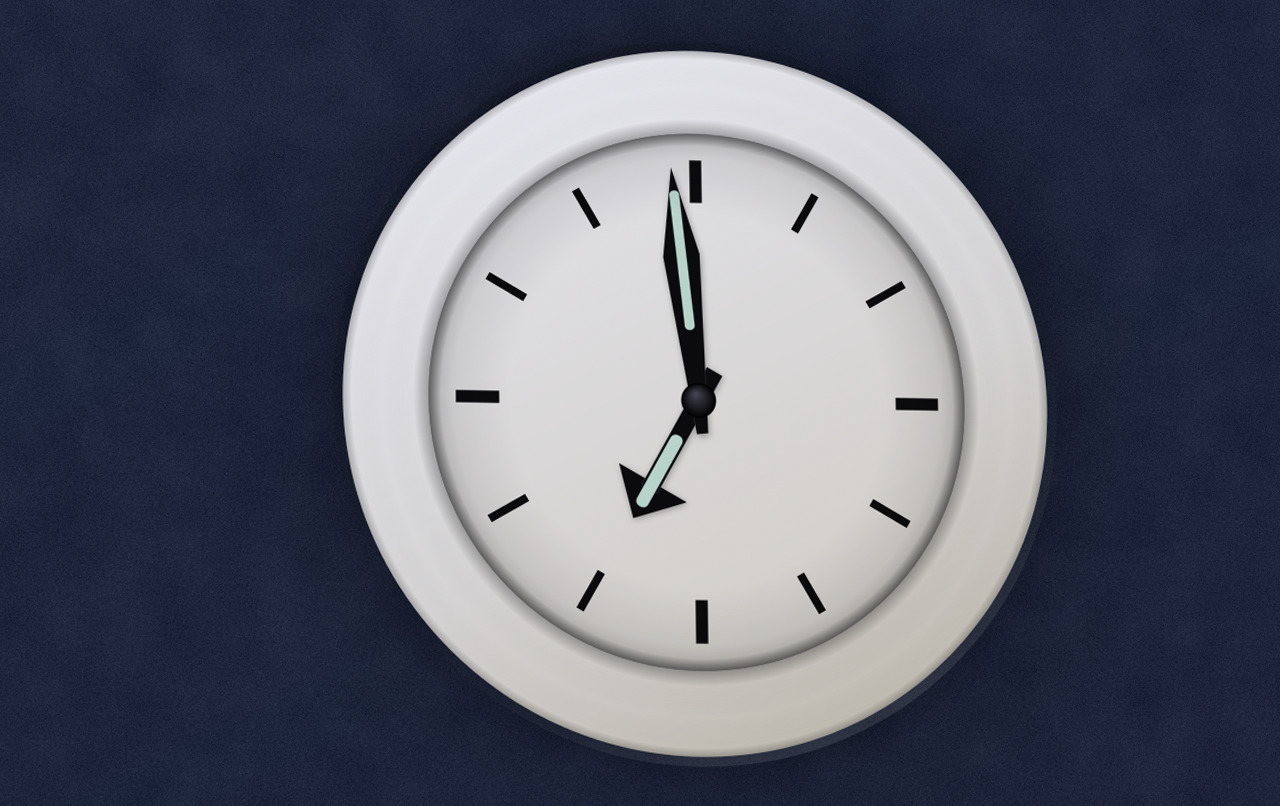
6:59
